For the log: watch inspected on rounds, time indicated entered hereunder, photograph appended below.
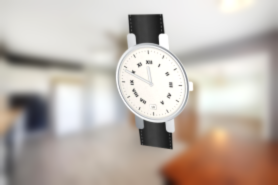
11:49
